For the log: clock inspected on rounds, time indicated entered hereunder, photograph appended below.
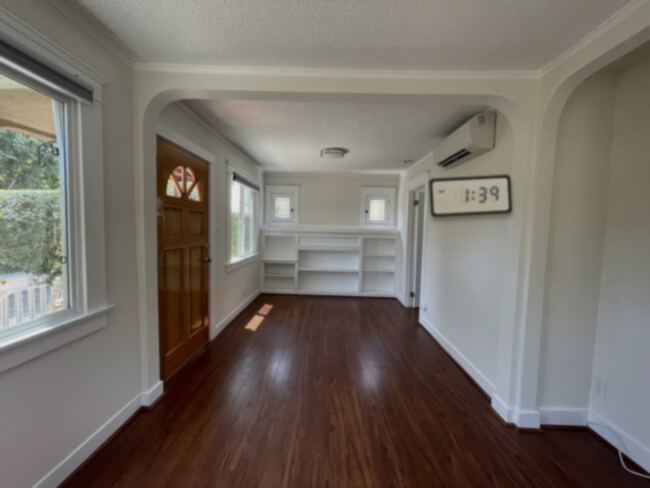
1:39
